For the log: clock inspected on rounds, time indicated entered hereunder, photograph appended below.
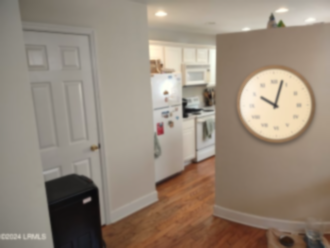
10:03
